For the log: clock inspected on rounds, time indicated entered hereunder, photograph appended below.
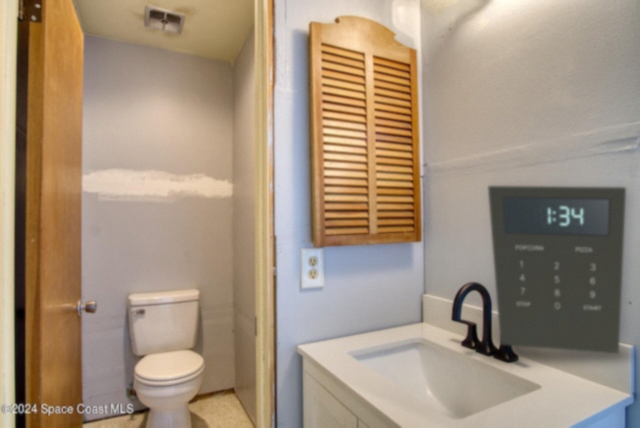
1:34
